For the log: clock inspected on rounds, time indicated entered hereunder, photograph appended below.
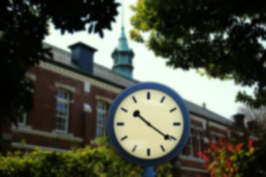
10:21
